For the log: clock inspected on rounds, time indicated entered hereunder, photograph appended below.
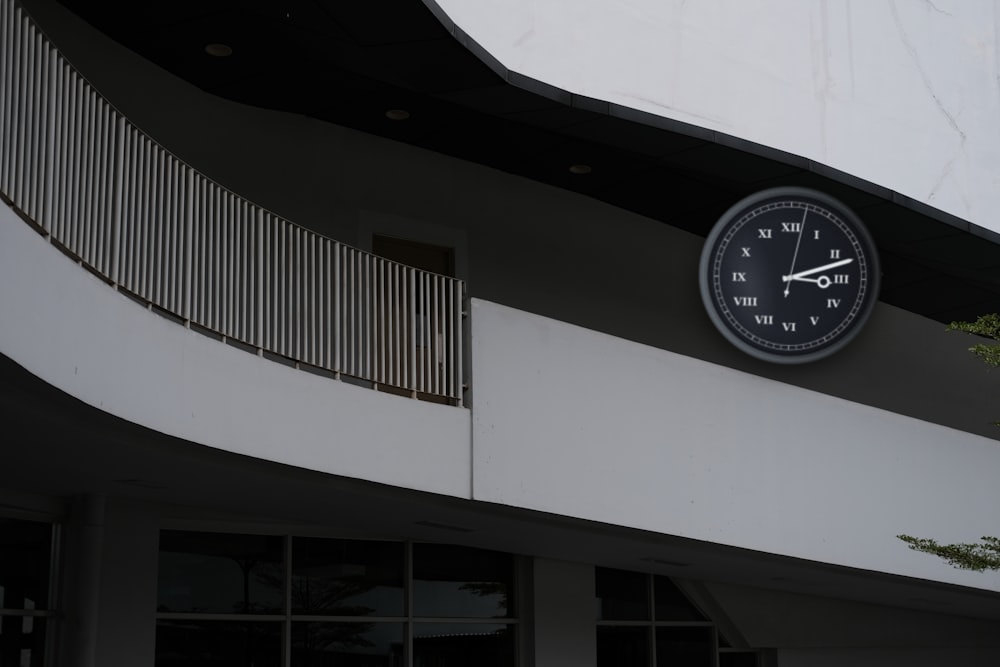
3:12:02
